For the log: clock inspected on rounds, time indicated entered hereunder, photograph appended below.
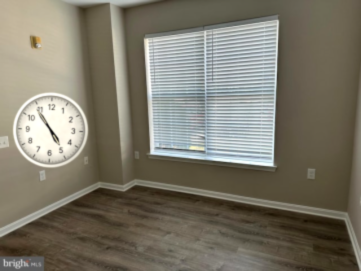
4:54
